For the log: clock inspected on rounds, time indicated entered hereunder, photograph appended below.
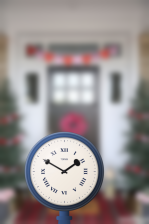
1:50
